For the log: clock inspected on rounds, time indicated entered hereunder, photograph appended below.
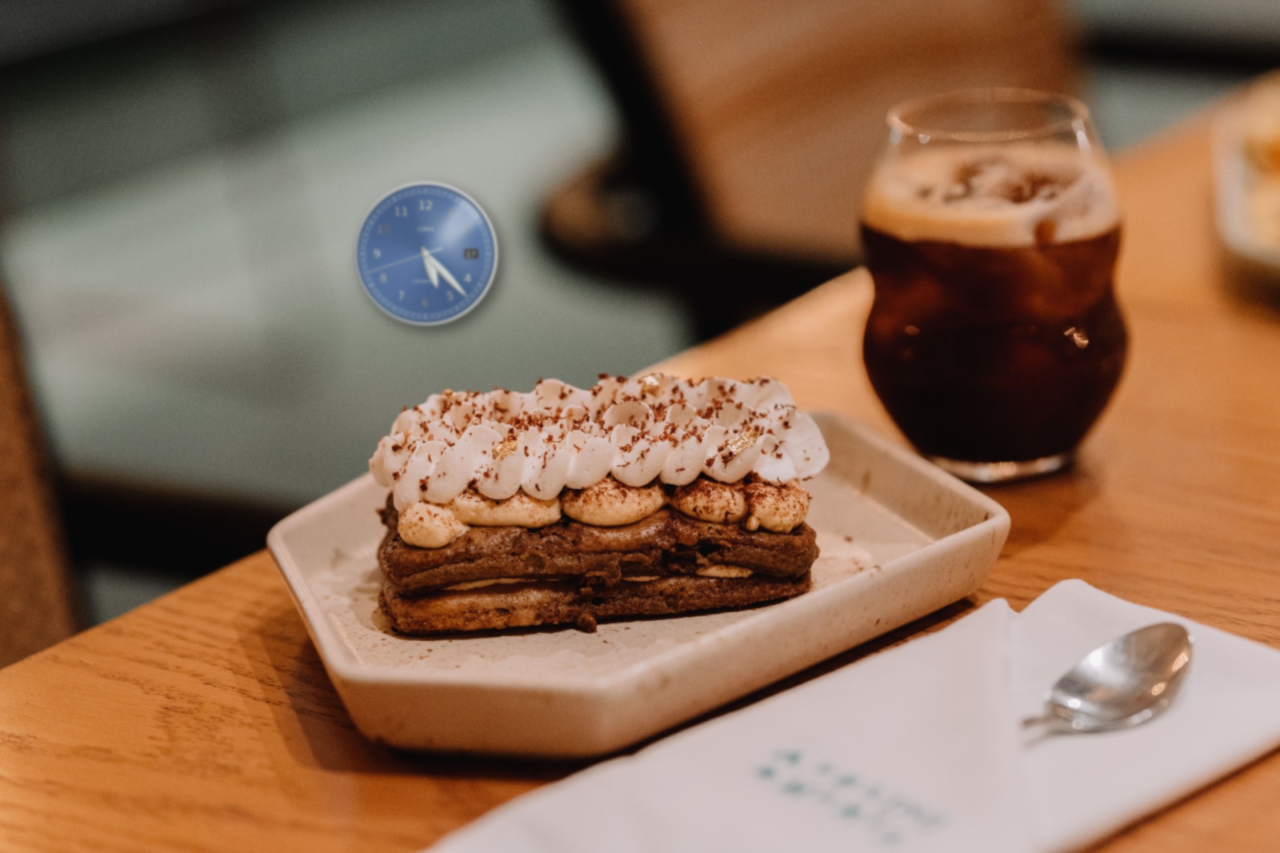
5:22:42
